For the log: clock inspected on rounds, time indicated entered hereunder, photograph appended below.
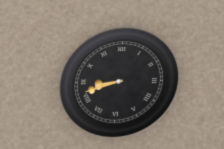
8:42
